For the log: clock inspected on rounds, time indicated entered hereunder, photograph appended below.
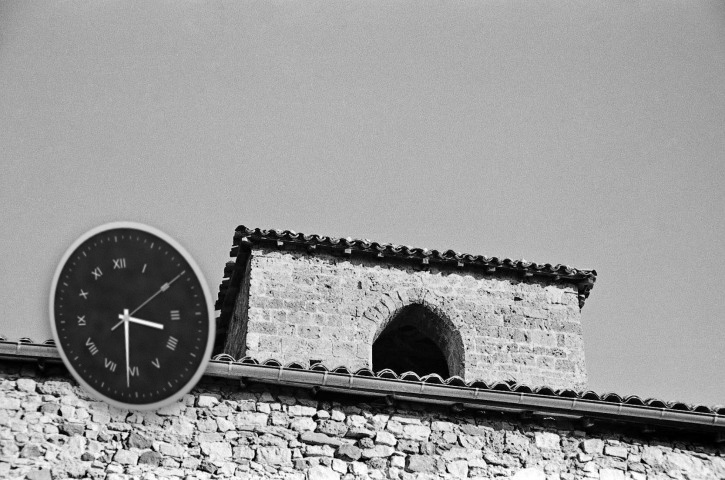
3:31:10
